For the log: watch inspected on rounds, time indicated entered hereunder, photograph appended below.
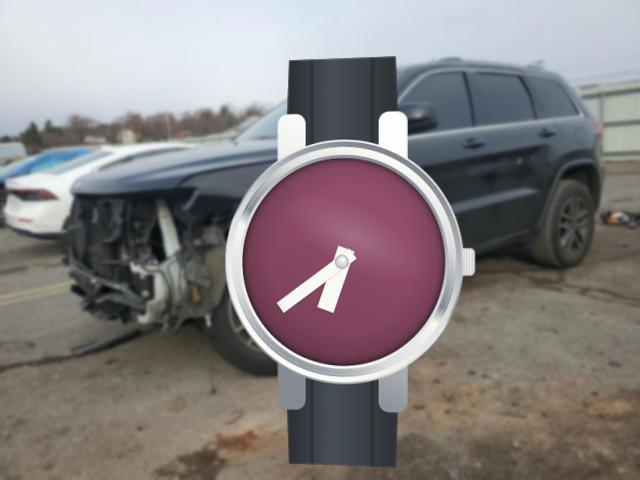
6:39
